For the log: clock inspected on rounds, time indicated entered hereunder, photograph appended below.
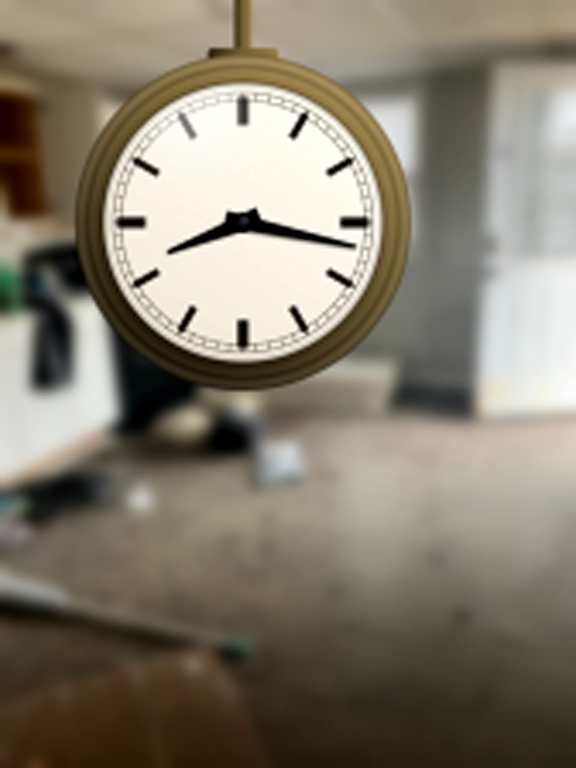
8:17
